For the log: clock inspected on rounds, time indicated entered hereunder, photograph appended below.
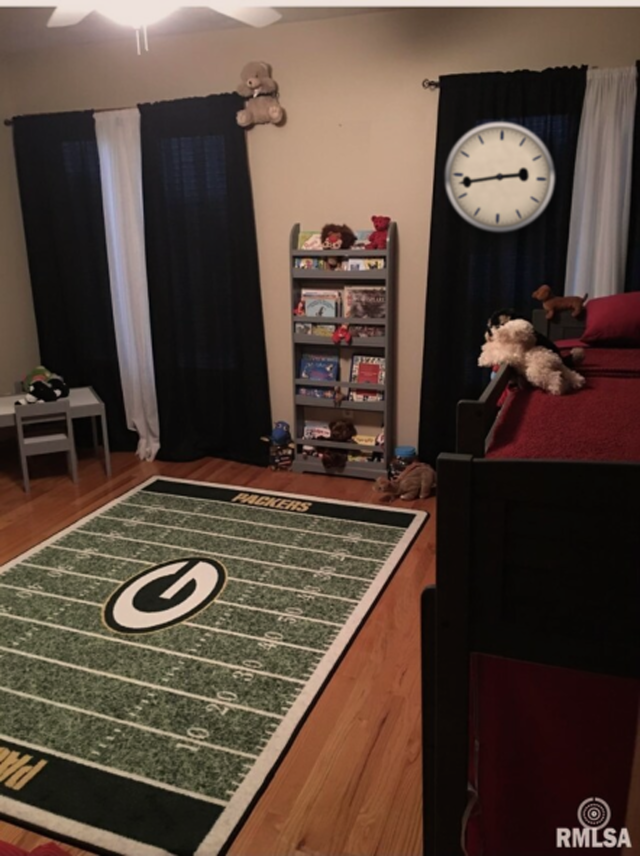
2:43
